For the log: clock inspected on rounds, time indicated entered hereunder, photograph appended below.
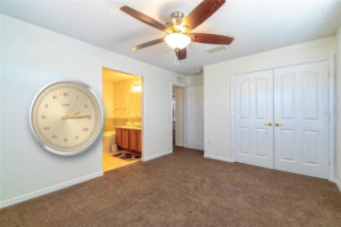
2:14
